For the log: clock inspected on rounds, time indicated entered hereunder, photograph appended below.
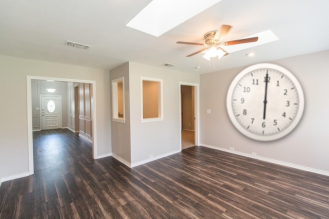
6:00
